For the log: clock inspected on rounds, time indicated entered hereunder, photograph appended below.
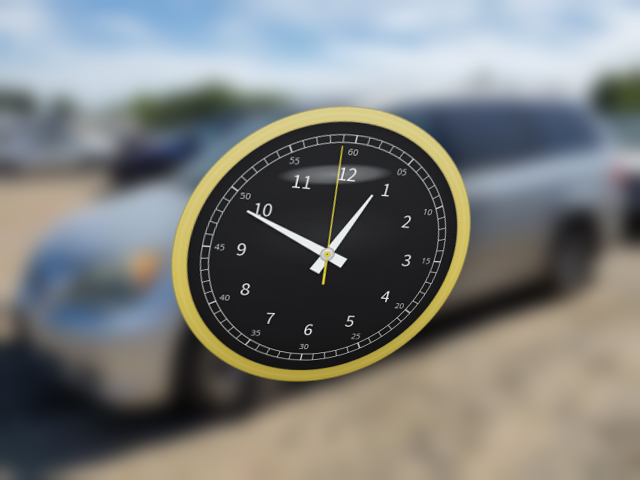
12:48:59
